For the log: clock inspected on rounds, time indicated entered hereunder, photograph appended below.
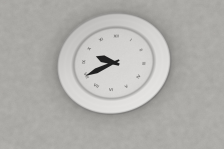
9:40
